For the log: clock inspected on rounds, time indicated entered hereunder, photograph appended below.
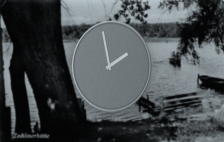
1:58
